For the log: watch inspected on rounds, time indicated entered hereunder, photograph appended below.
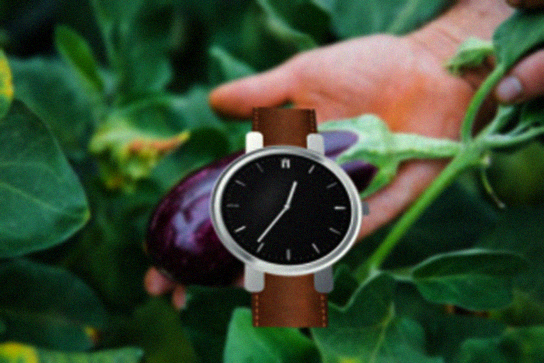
12:36
